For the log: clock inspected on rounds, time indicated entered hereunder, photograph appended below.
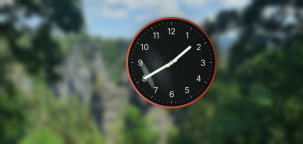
1:40
